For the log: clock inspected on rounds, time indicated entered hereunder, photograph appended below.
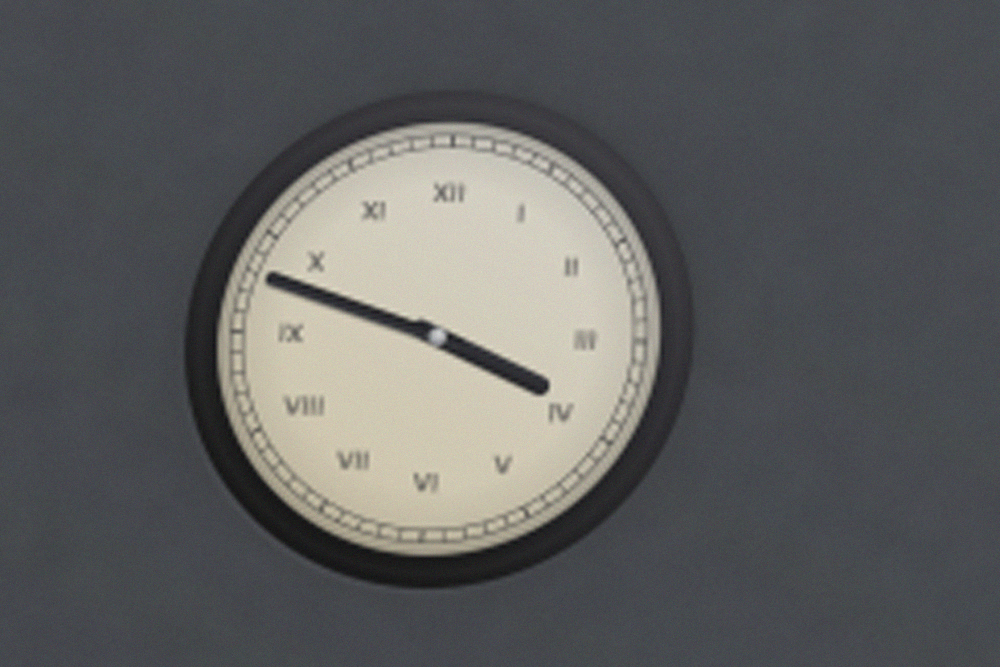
3:48
